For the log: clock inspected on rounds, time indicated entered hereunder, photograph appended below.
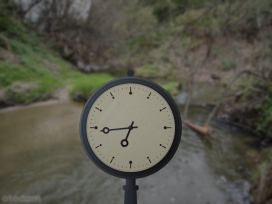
6:44
